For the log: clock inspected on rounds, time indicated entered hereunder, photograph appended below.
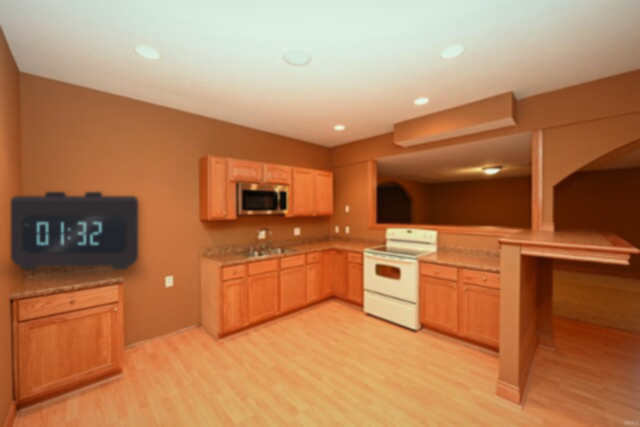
1:32
